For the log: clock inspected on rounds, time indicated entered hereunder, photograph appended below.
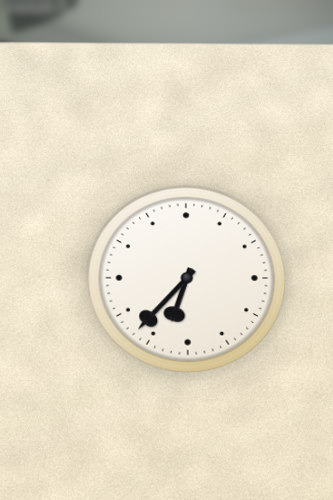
6:37
